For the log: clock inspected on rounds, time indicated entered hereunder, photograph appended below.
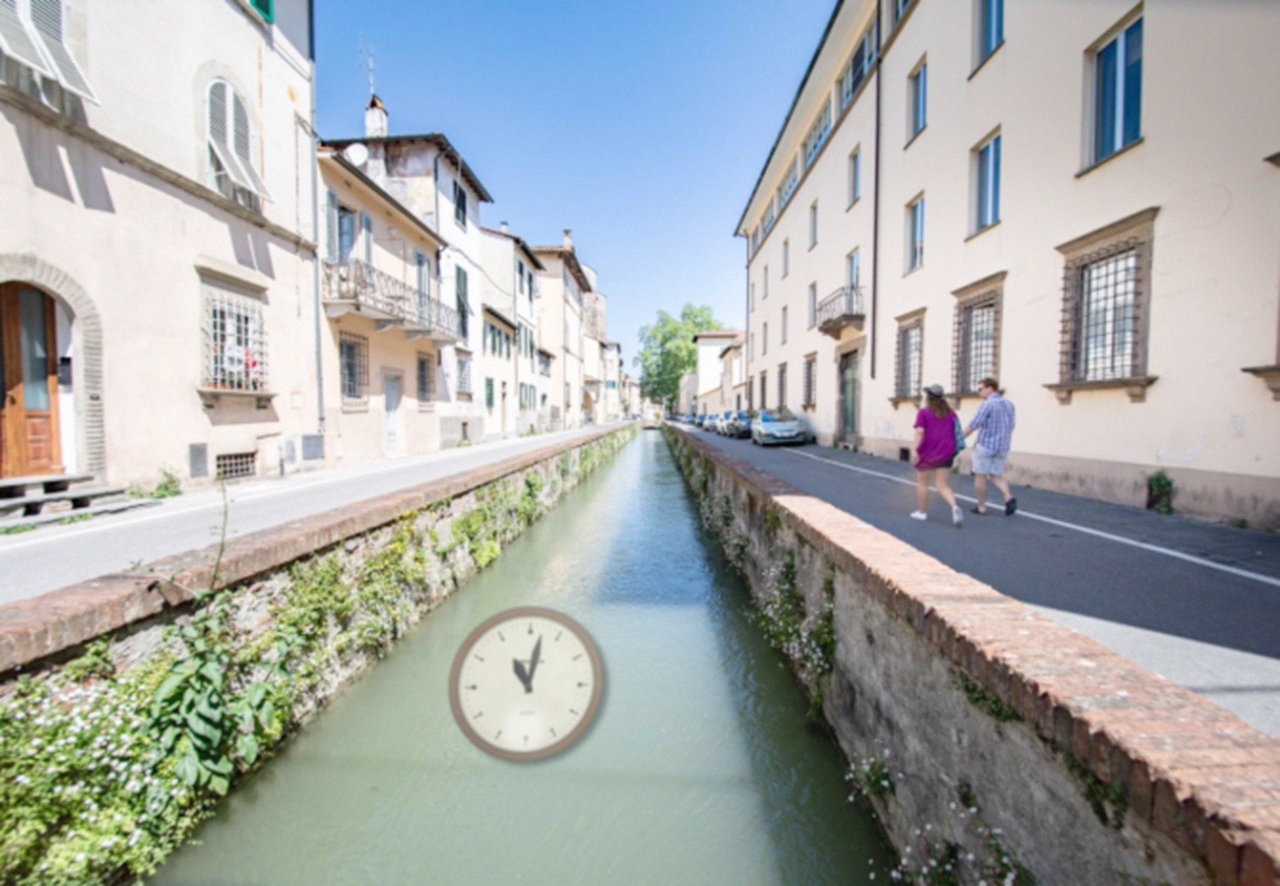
11:02
